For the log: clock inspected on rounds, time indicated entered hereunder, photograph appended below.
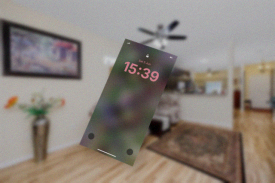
15:39
